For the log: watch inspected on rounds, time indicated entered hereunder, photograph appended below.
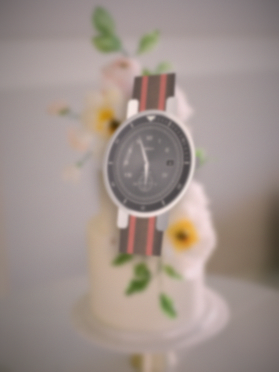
5:56
